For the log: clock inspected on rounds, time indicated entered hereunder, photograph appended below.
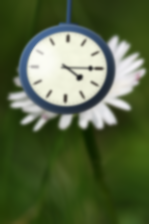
4:15
